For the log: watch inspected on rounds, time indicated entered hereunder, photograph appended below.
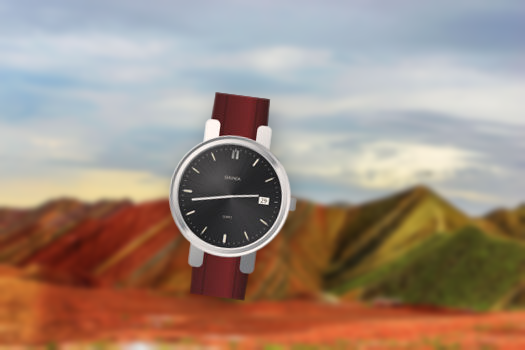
2:43
